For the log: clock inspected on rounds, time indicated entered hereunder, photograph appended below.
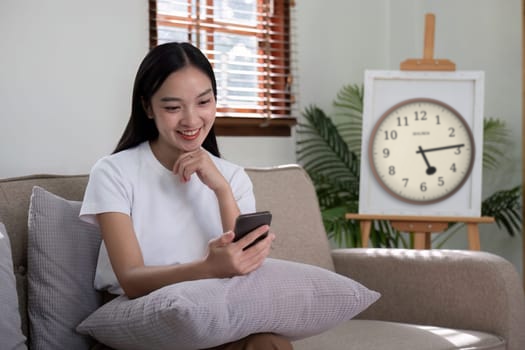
5:14
